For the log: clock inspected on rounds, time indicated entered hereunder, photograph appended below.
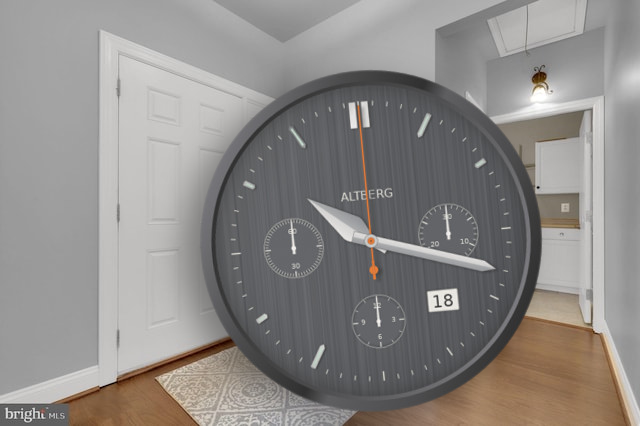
10:18
